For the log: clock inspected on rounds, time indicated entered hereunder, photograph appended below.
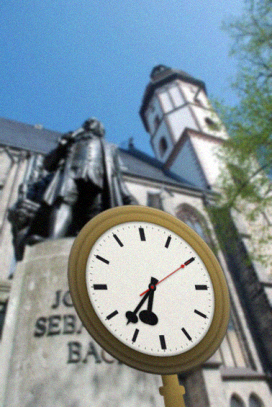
6:37:10
